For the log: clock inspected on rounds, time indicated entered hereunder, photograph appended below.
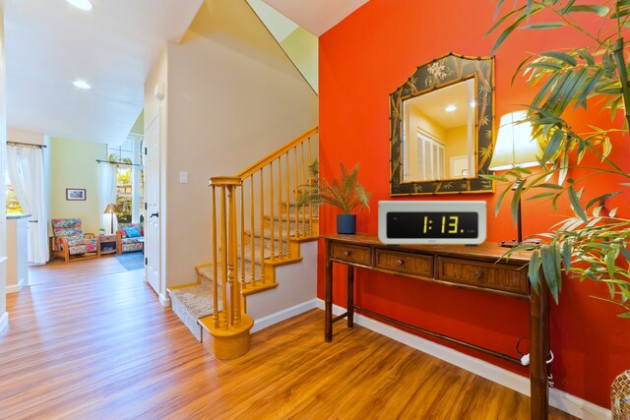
1:13
